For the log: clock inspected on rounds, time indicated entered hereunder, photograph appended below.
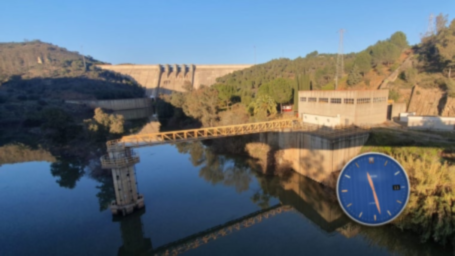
11:28
